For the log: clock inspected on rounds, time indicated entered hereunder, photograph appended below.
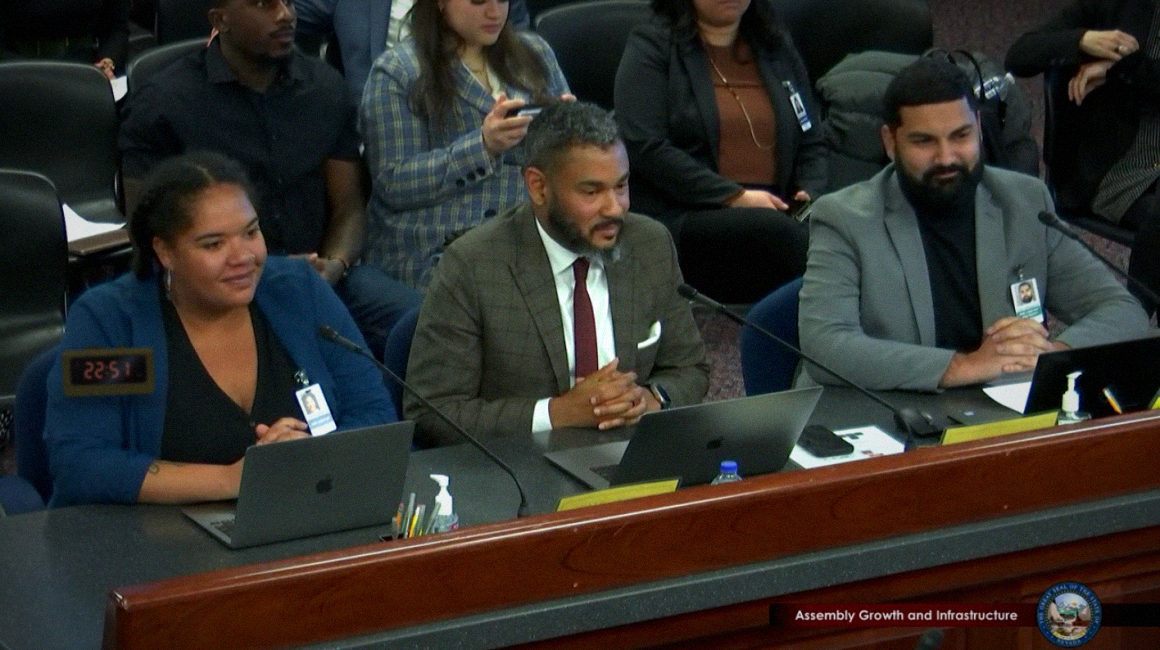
22:51
